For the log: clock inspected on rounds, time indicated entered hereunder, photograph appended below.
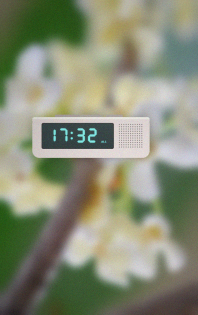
17:32
